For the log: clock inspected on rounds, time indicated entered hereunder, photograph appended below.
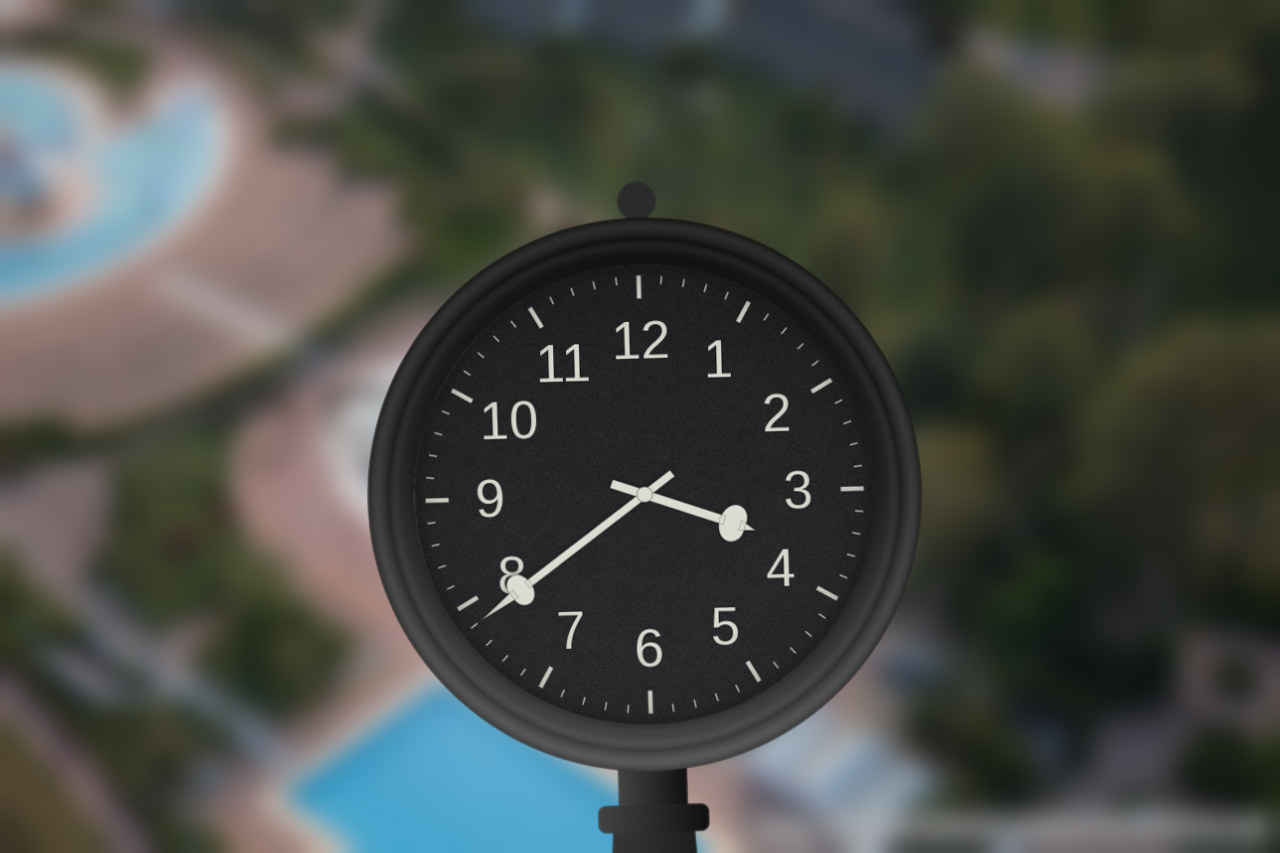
3:39
